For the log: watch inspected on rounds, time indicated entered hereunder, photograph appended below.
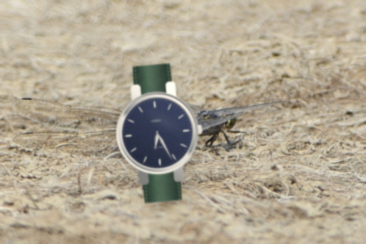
6:26
